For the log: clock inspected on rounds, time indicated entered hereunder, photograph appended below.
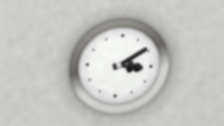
3:09
